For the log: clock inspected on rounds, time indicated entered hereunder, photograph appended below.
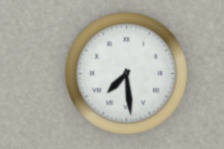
7:29
